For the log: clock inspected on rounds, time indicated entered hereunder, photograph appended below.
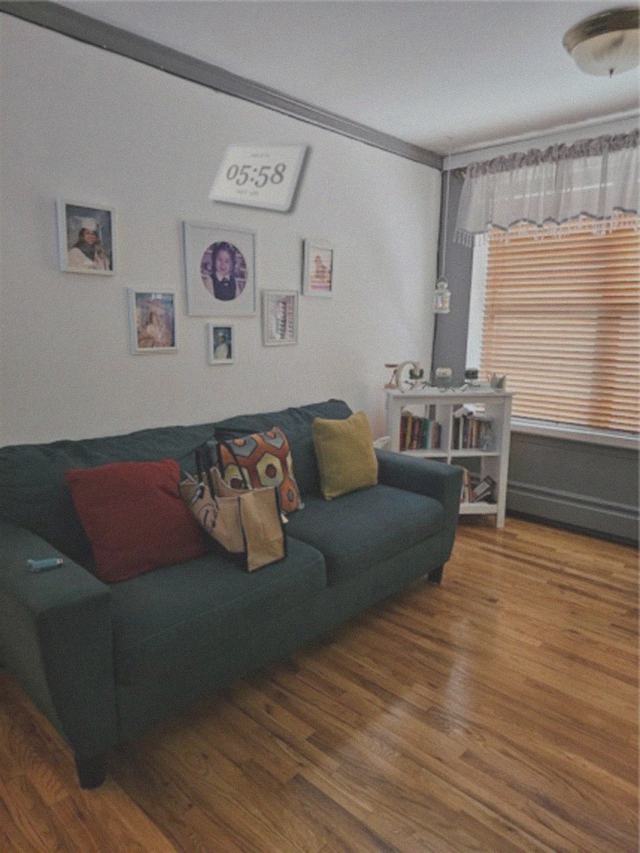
5:58
